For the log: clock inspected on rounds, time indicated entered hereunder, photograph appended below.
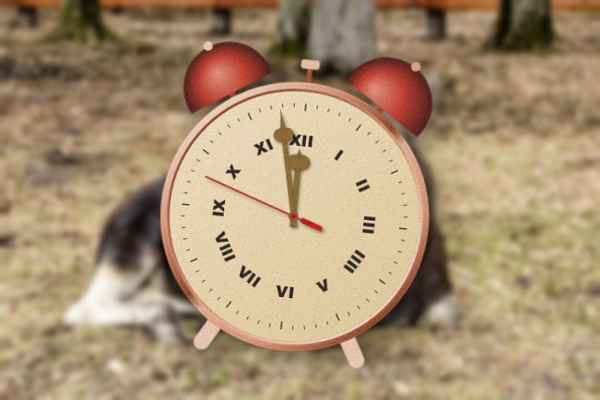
11:57:48
